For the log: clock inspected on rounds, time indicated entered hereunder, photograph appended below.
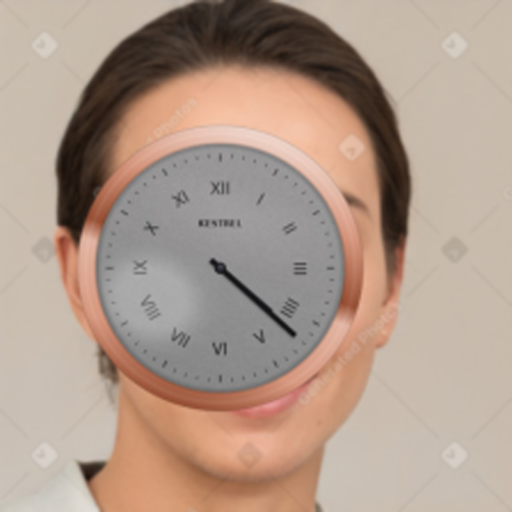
4:22
